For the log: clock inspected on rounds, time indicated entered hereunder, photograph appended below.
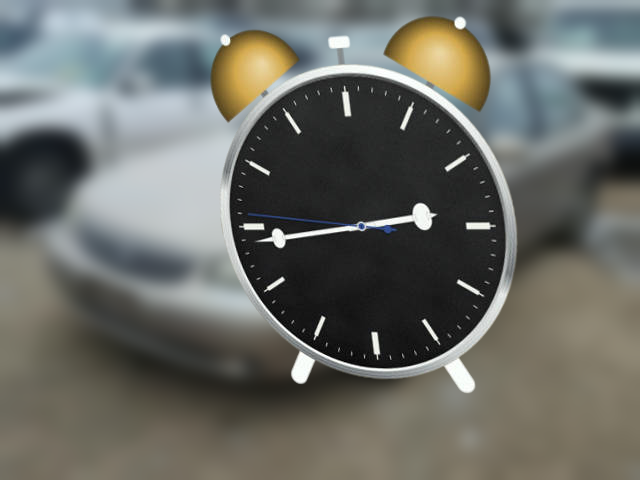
2:43:46
